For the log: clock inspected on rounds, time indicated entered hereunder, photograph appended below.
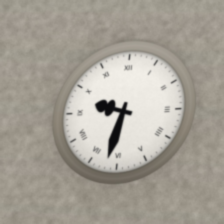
9:32
